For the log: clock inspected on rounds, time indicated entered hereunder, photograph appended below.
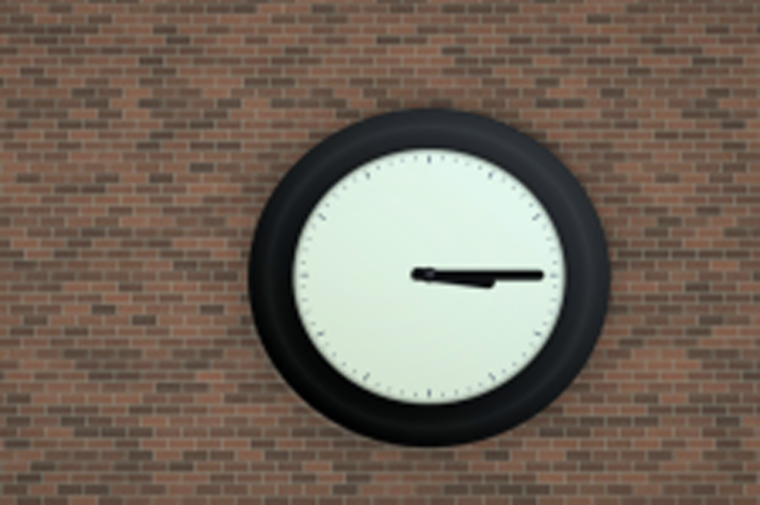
3:15
